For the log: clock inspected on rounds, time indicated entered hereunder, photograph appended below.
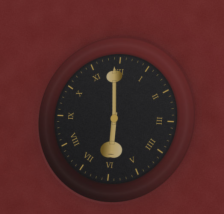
5:59
